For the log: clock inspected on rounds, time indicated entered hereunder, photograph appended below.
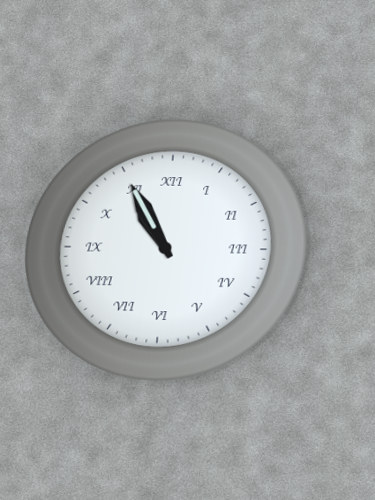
10:55
